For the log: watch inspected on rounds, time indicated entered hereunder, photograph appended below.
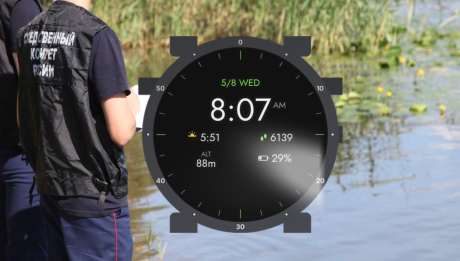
8:07
